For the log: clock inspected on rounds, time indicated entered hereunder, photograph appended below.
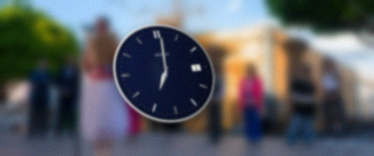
7:01
